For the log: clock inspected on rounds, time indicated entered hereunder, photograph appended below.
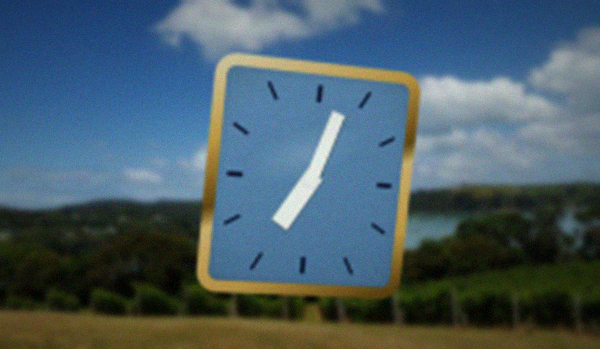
7:03
